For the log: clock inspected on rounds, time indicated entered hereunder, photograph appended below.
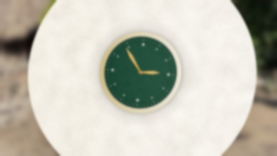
2:54
